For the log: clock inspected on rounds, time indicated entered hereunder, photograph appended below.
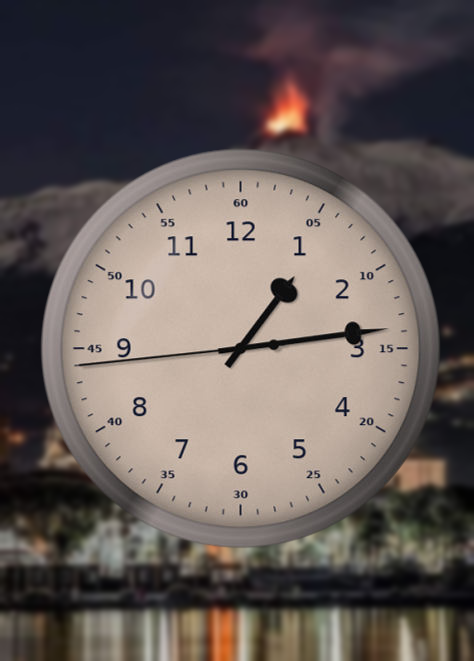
1:13:44
